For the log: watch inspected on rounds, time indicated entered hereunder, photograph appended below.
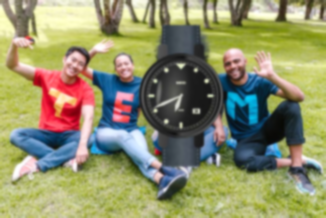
6:41
